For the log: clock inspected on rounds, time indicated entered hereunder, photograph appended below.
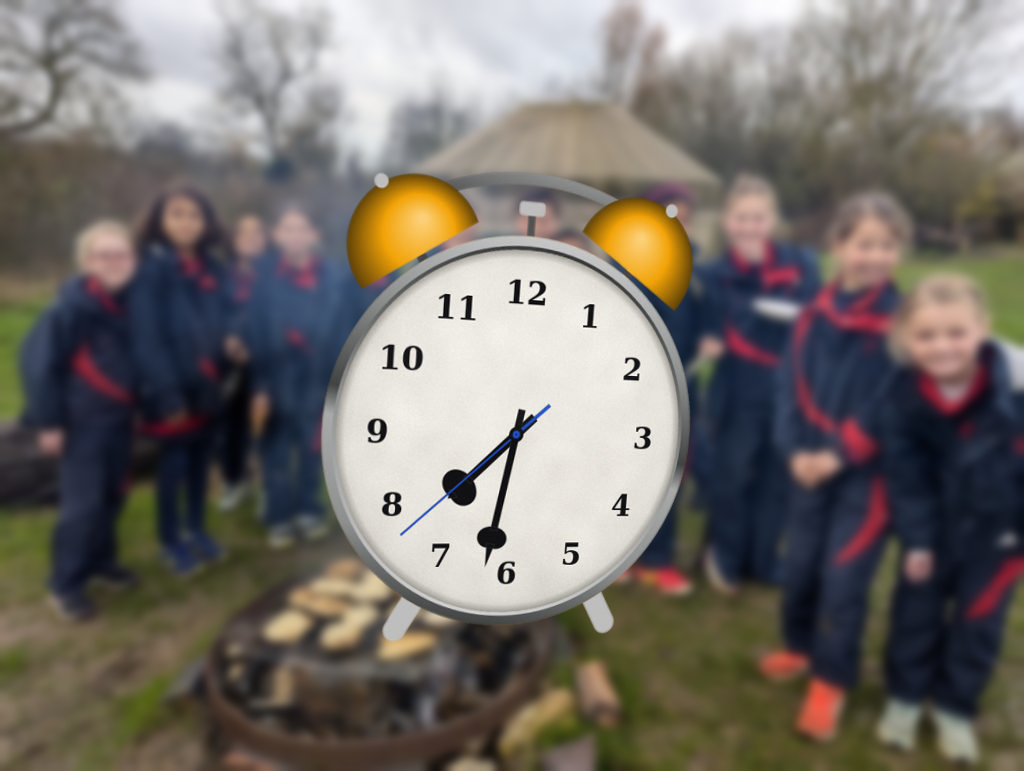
7:31:38
